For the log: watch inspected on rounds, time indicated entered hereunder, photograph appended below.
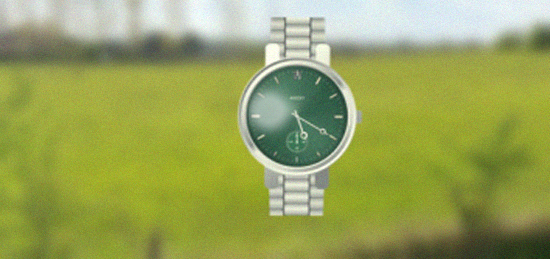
5:20
